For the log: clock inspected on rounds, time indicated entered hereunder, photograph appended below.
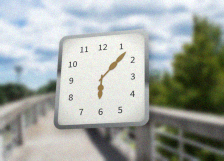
6:07
